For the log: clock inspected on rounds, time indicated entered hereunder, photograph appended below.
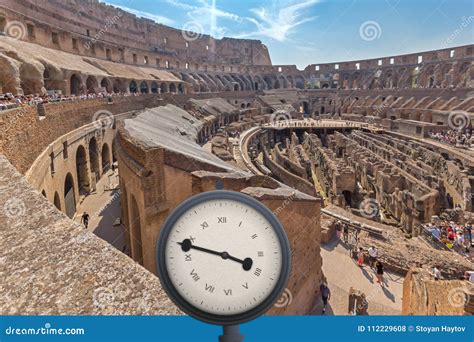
3:48
